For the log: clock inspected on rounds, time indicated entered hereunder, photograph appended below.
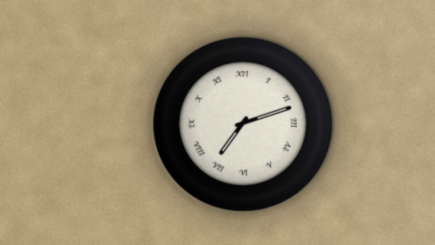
7:12
